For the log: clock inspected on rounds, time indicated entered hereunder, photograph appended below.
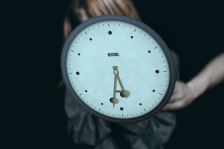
5:32
